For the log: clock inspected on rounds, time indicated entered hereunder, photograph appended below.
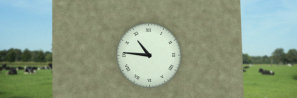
10:46
